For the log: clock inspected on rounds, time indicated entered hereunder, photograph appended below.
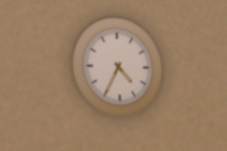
4:35
